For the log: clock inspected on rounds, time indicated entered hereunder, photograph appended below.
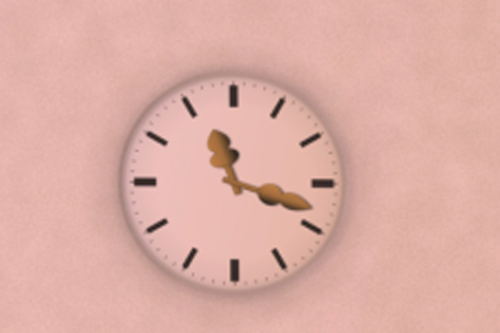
11:18
